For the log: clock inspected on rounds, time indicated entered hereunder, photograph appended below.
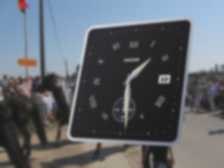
1:29
